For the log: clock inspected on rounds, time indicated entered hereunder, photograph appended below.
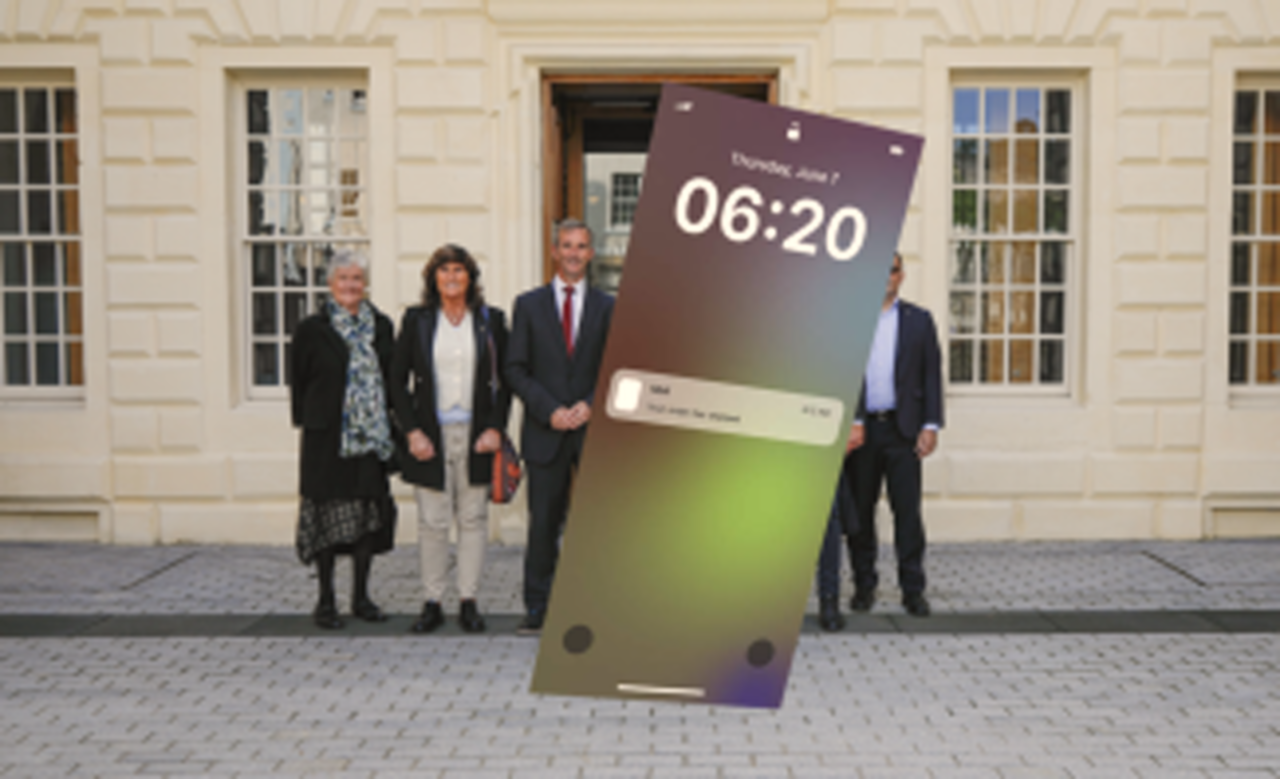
6:20
